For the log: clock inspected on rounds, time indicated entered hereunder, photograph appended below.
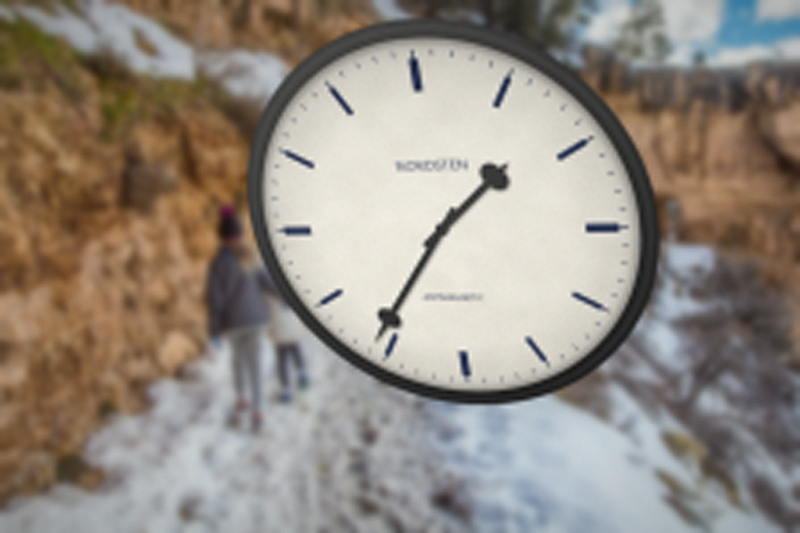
1:36
